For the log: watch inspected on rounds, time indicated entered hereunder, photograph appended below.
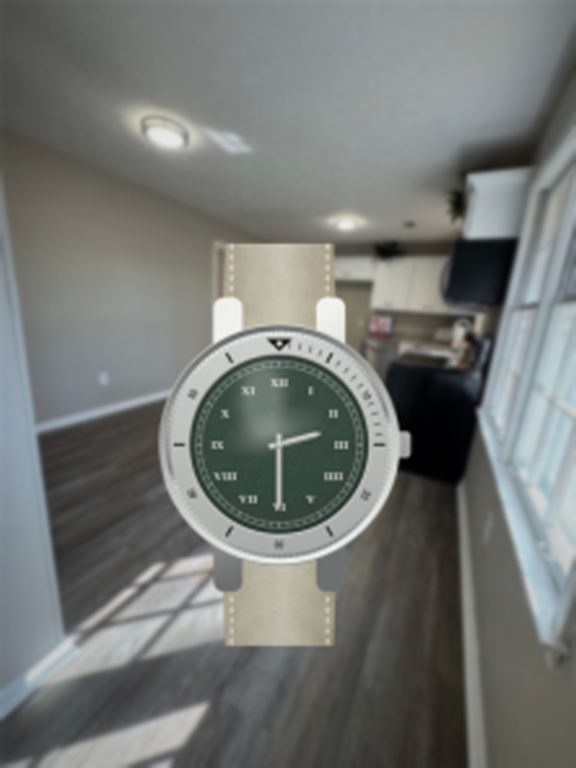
2:30
